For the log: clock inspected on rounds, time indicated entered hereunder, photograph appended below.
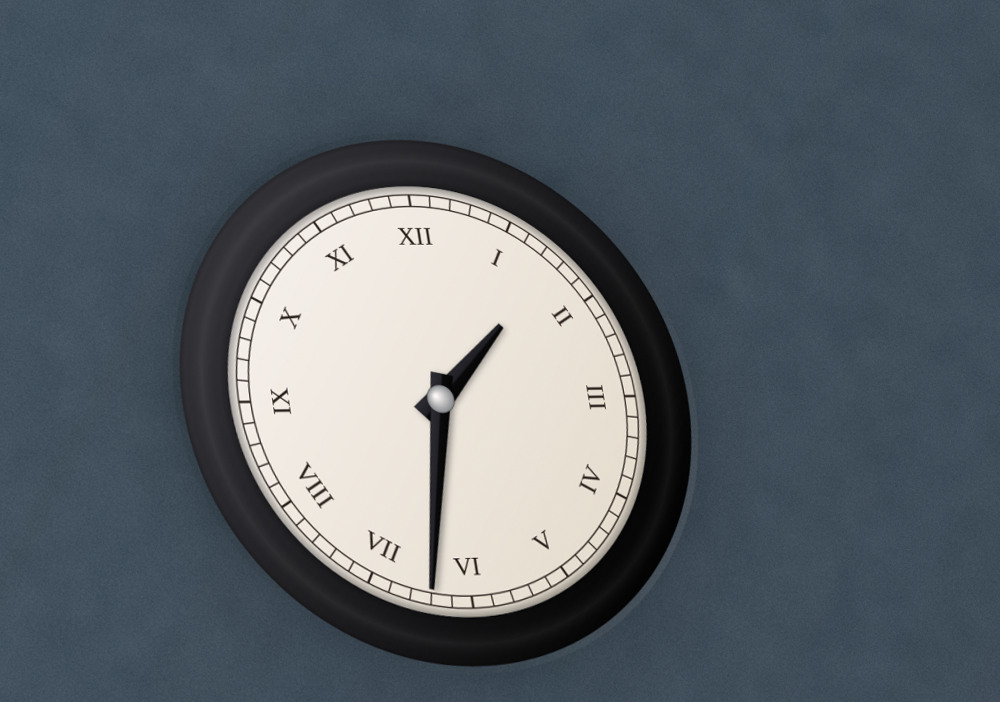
1:32
